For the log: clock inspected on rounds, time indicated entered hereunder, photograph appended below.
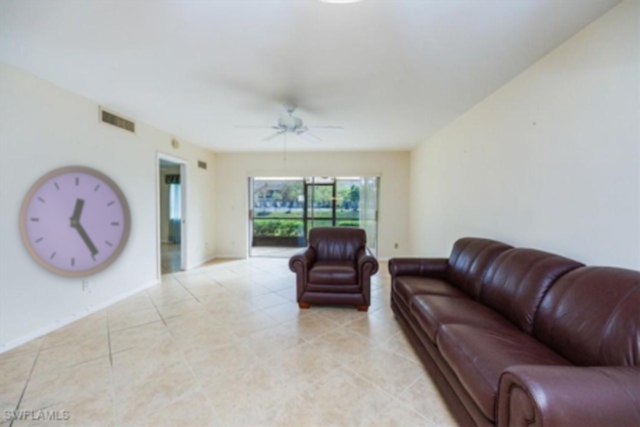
12:24
